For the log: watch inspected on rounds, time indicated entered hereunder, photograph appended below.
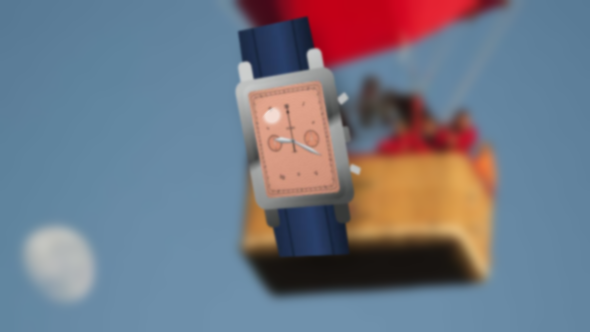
9:20
